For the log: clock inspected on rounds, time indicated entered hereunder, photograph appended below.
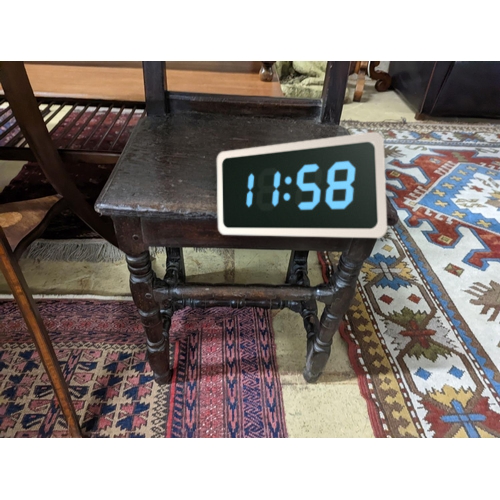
11:58
